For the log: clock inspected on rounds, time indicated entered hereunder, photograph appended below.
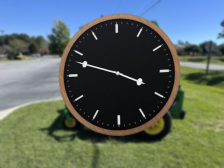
3:48
